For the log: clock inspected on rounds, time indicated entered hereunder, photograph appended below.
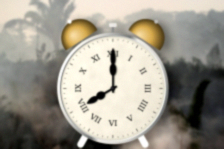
8:00
